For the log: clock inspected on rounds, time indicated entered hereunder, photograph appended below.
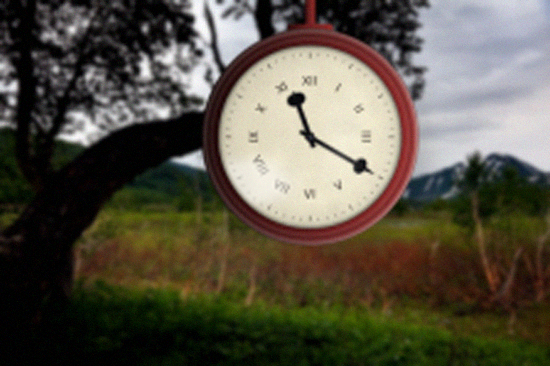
11:20
